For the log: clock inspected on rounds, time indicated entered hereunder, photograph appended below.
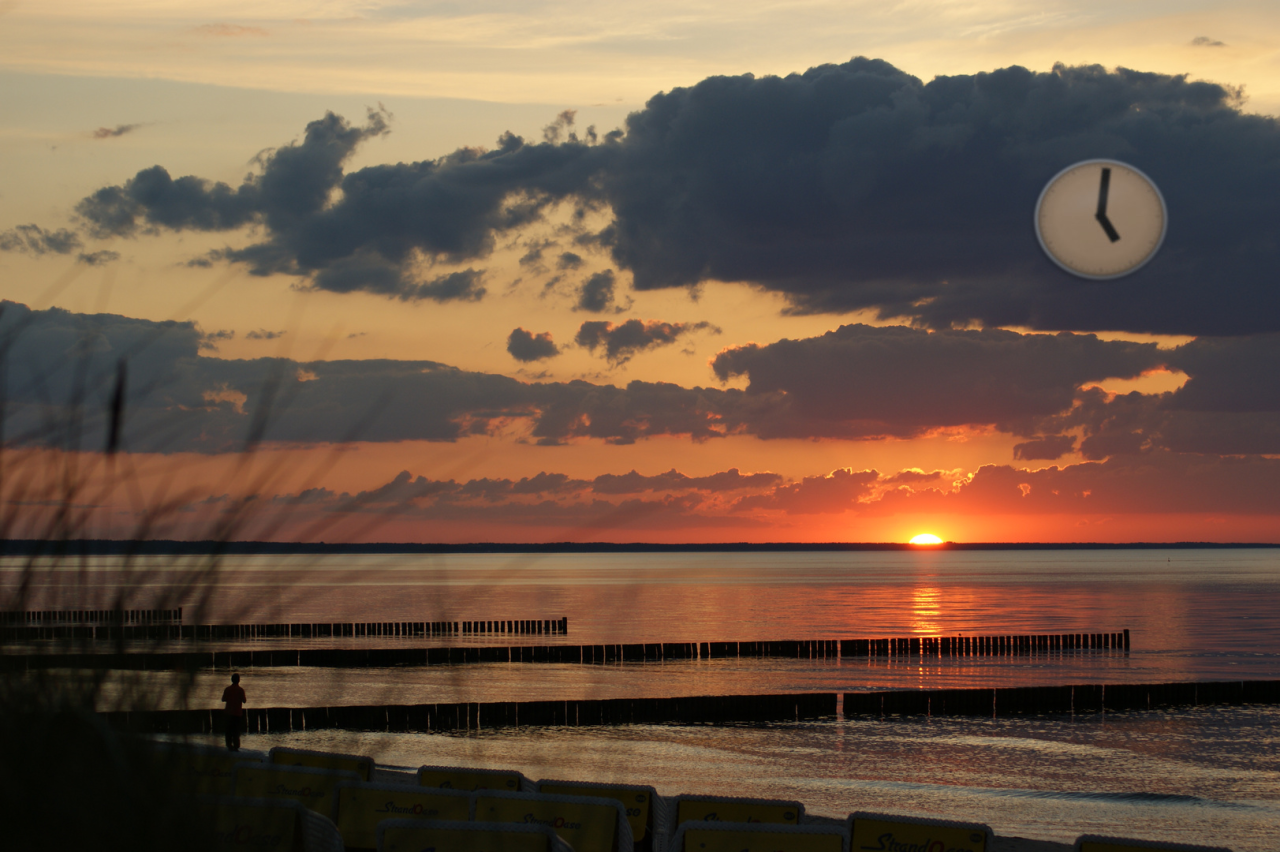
5:01
